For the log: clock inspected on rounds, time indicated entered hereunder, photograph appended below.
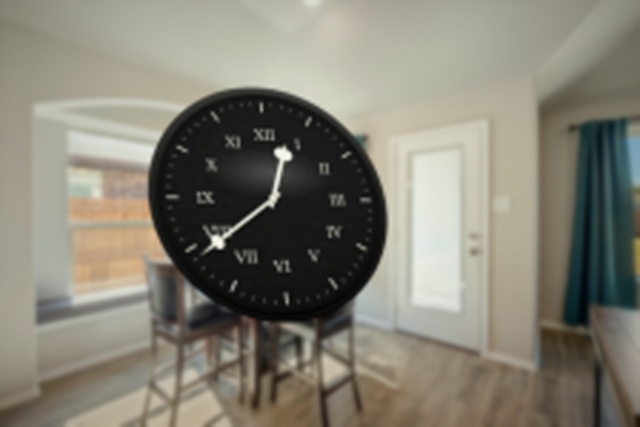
12:39
